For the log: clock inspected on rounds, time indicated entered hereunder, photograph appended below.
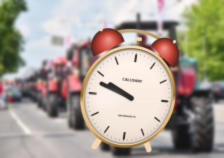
9:48
